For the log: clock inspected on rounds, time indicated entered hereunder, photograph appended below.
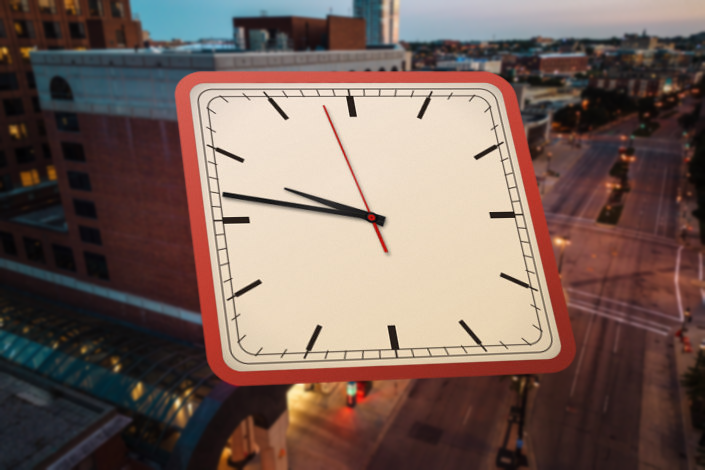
9:46:58
